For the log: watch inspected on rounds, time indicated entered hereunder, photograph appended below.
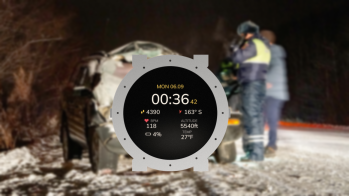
0:36
